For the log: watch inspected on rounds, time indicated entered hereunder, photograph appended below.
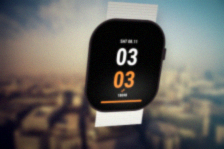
3:03
